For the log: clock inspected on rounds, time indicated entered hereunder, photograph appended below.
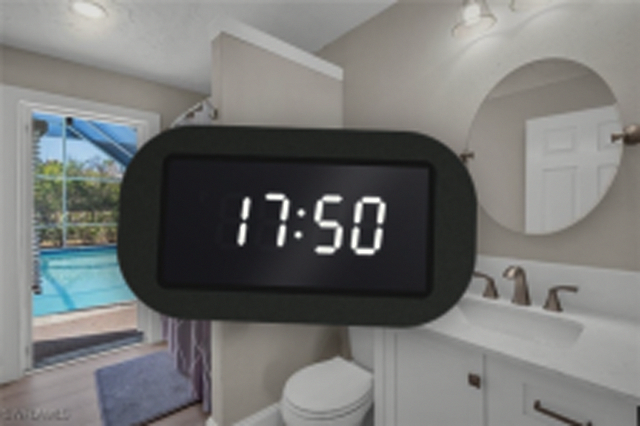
17:50
